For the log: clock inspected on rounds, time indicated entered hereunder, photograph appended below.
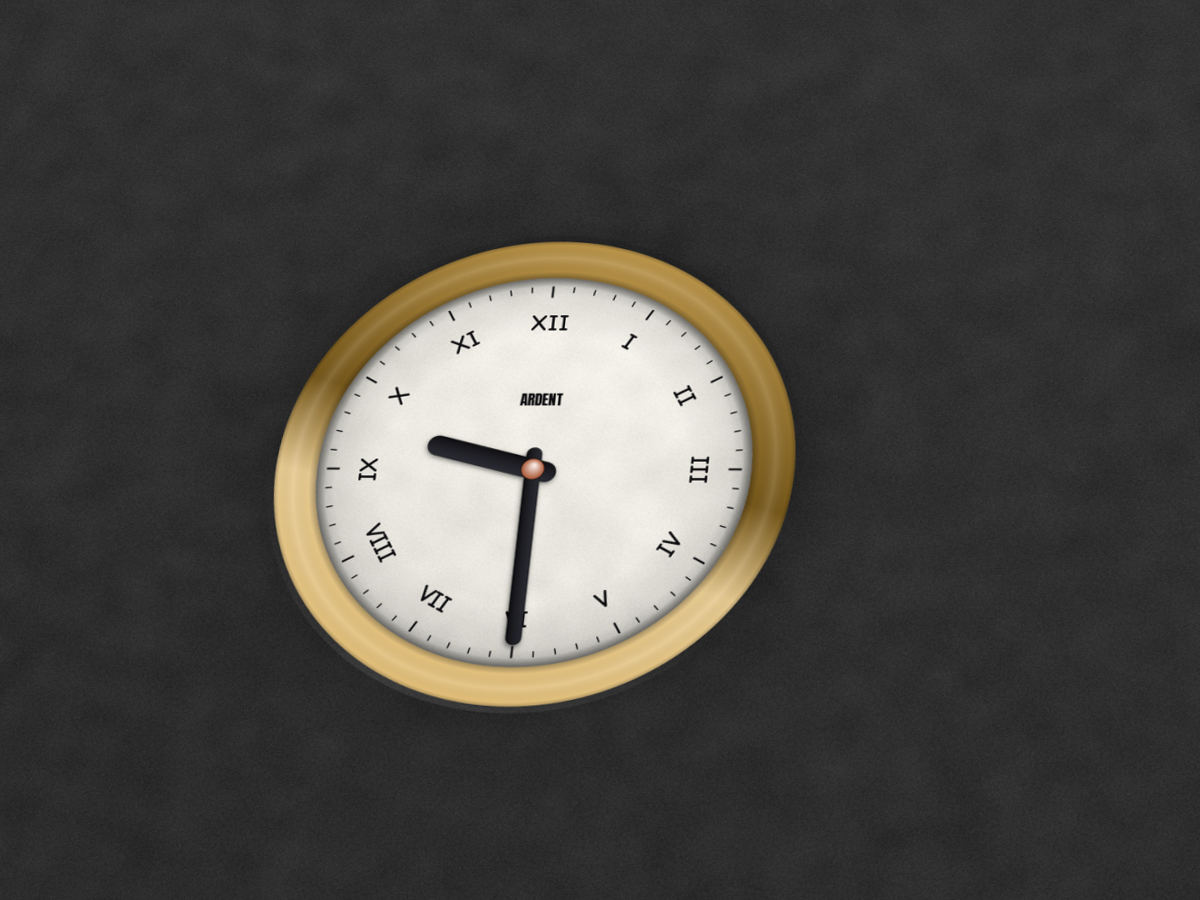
9:30
